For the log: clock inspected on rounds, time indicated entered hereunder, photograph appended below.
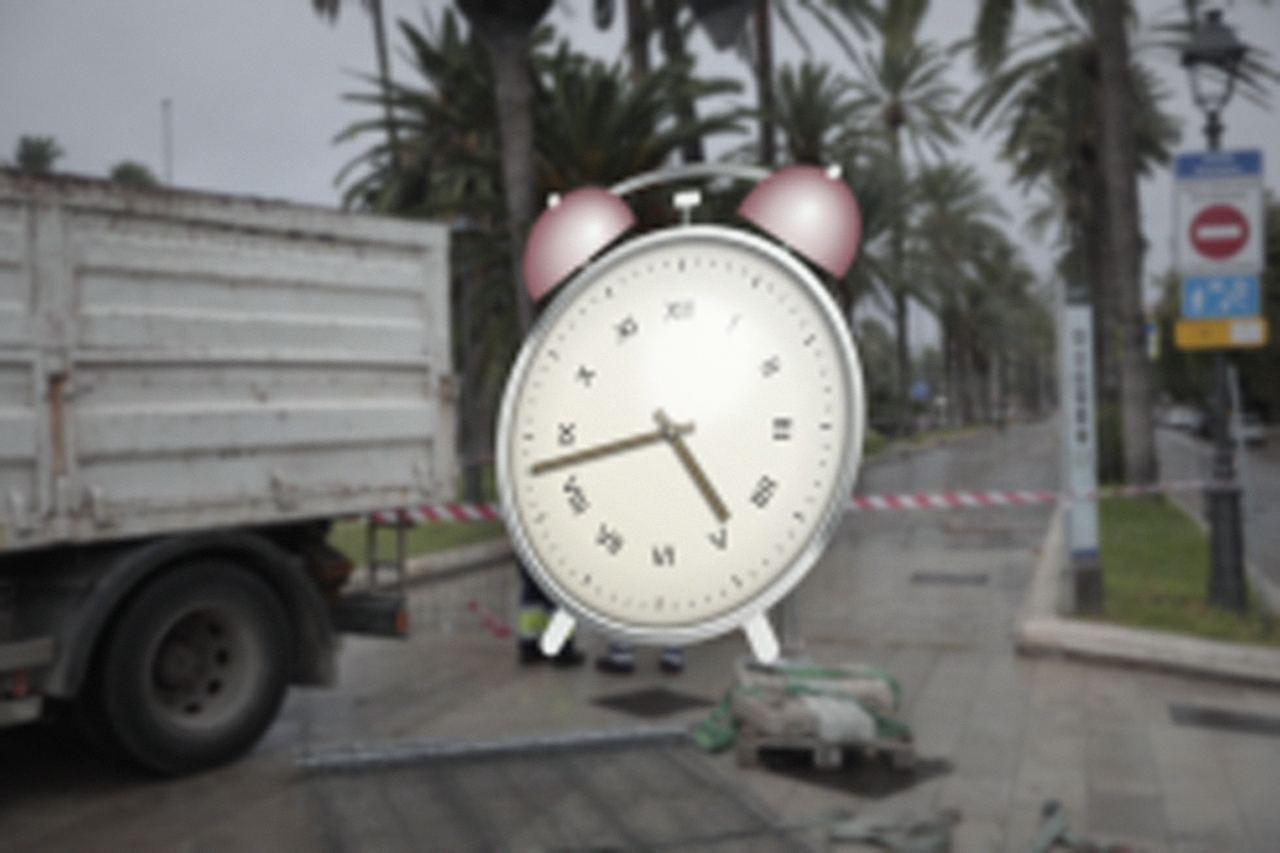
4:43
